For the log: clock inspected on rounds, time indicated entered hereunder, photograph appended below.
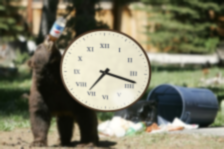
7:18
